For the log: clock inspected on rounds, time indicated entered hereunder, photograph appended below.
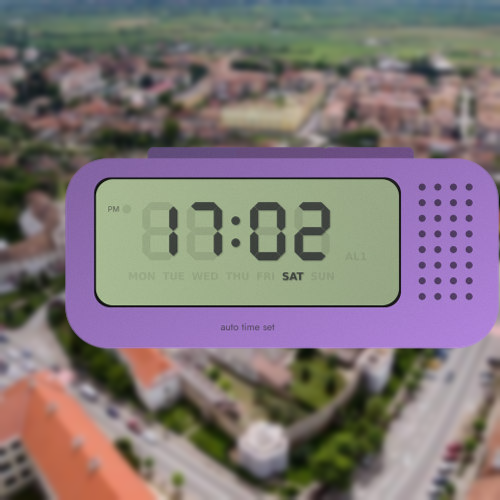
17:02
